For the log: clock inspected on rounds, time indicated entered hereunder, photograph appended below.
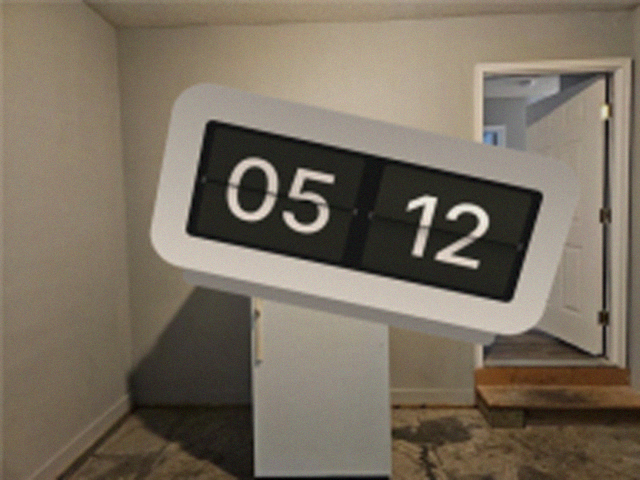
5:12
